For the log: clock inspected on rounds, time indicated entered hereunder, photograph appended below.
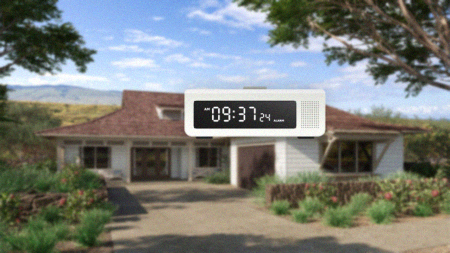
9:37:24
